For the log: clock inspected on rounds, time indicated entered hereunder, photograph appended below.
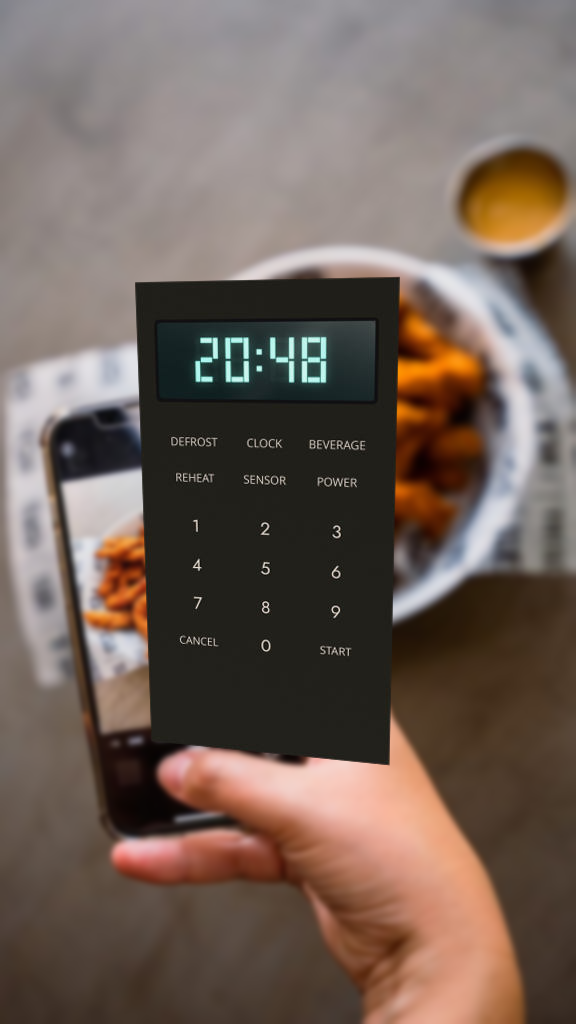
20:48
